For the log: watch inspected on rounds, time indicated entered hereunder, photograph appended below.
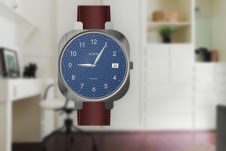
9:05
